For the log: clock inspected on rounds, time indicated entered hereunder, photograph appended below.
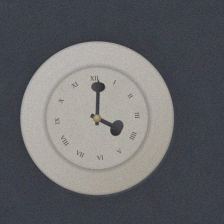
4:01
